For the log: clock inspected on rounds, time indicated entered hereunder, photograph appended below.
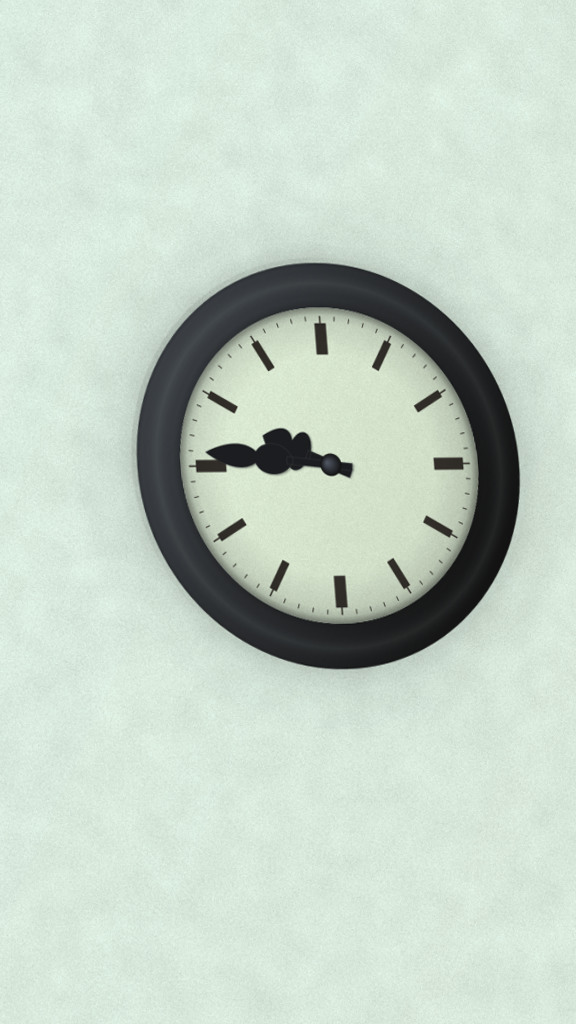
9:46
